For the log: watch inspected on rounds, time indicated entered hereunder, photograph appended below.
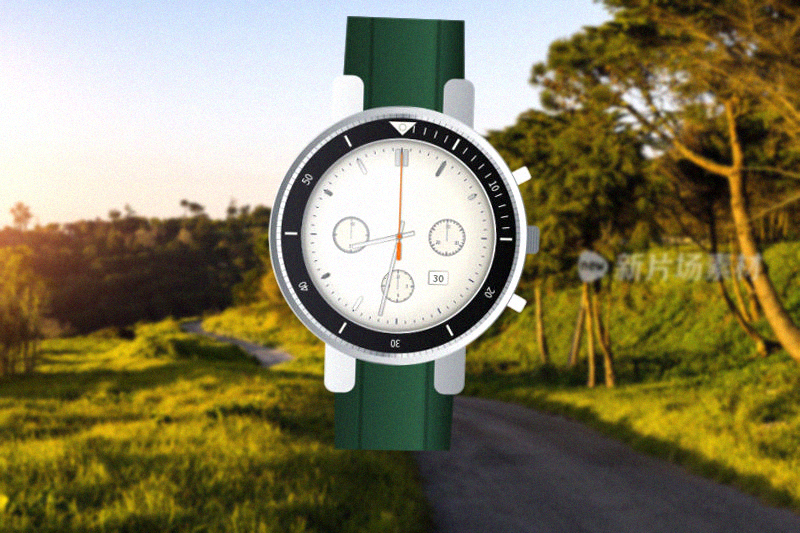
8:32
